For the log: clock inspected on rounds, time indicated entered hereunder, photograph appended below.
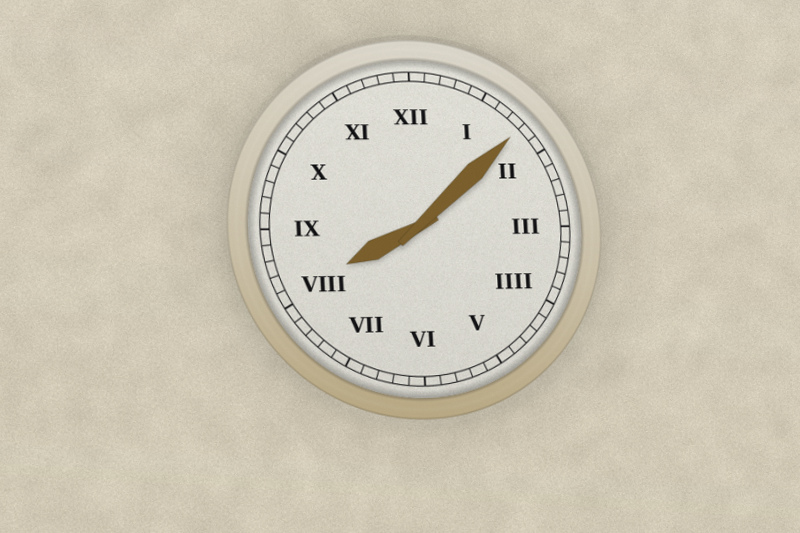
8:08
